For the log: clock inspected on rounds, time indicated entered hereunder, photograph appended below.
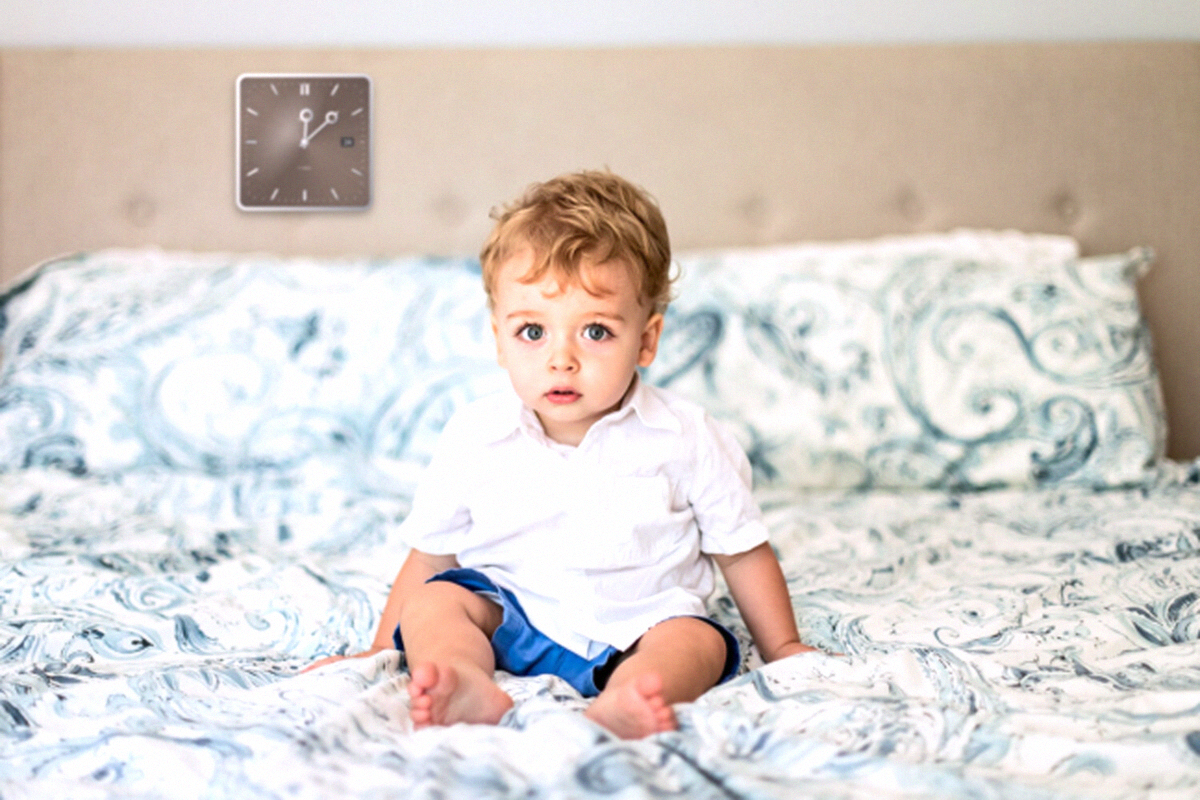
12:08
